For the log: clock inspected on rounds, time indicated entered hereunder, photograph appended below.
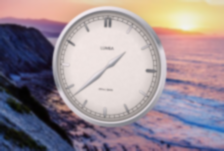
1:38
